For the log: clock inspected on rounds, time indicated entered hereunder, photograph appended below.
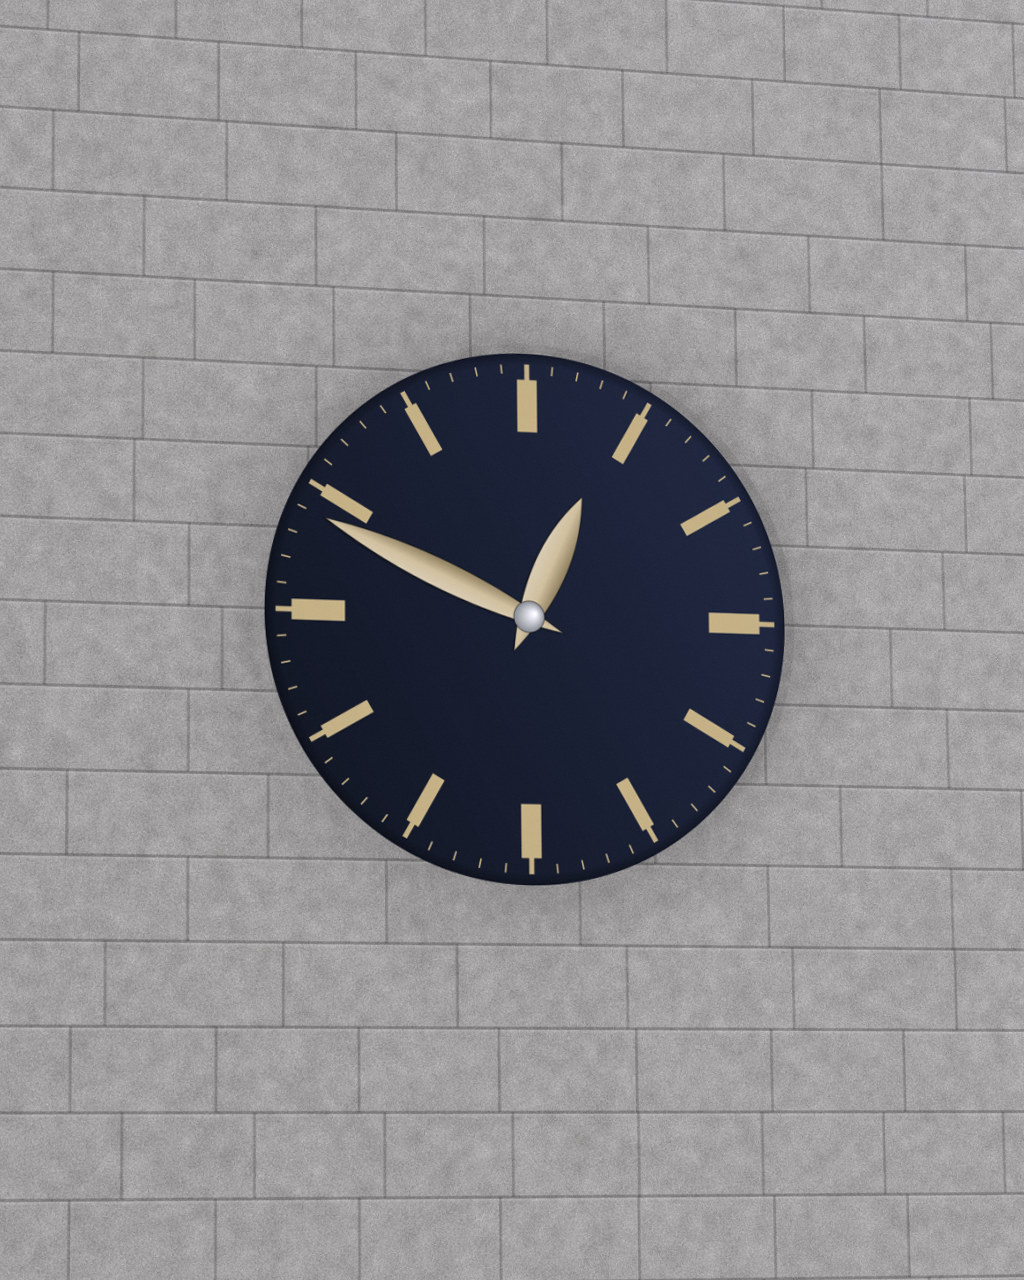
12:49
